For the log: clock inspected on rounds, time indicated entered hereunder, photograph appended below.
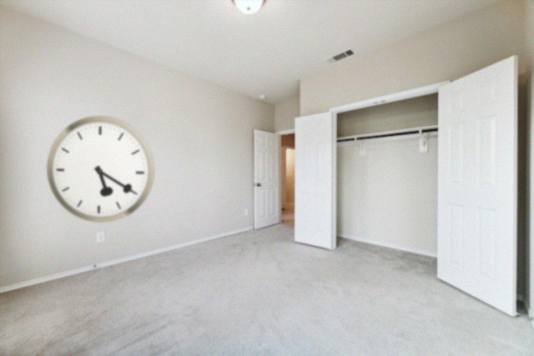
5:20
